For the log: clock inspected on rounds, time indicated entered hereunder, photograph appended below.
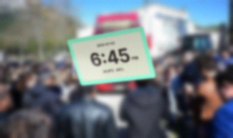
6:45
